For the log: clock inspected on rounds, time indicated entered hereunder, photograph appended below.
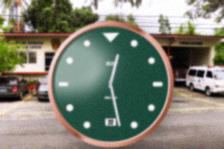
12:28
